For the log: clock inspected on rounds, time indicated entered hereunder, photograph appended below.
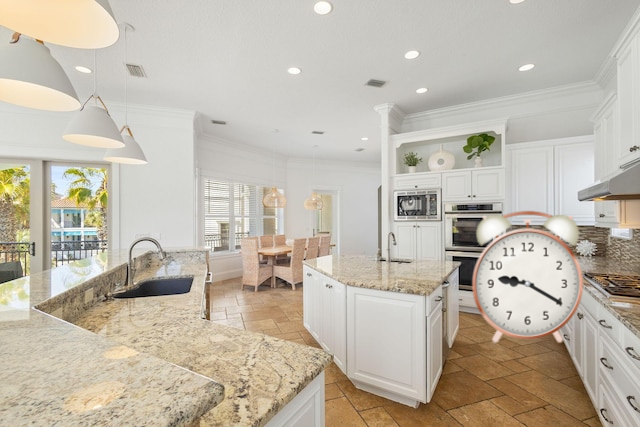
9:20
